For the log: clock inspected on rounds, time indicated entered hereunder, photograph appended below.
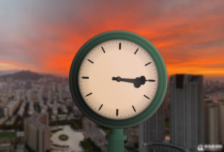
3:15
